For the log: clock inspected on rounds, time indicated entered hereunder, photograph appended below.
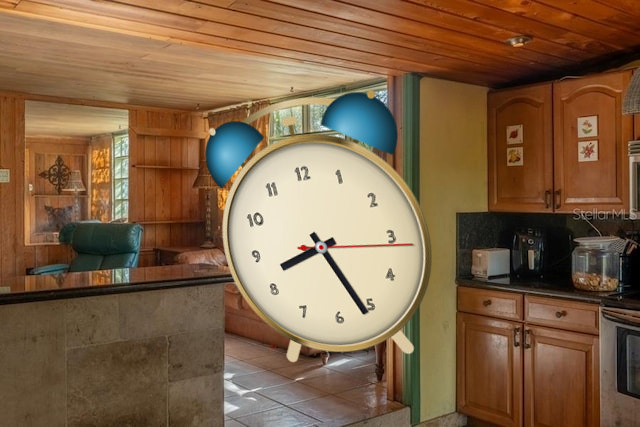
8:26:16
